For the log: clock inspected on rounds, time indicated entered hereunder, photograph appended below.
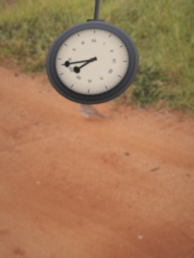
7:43
